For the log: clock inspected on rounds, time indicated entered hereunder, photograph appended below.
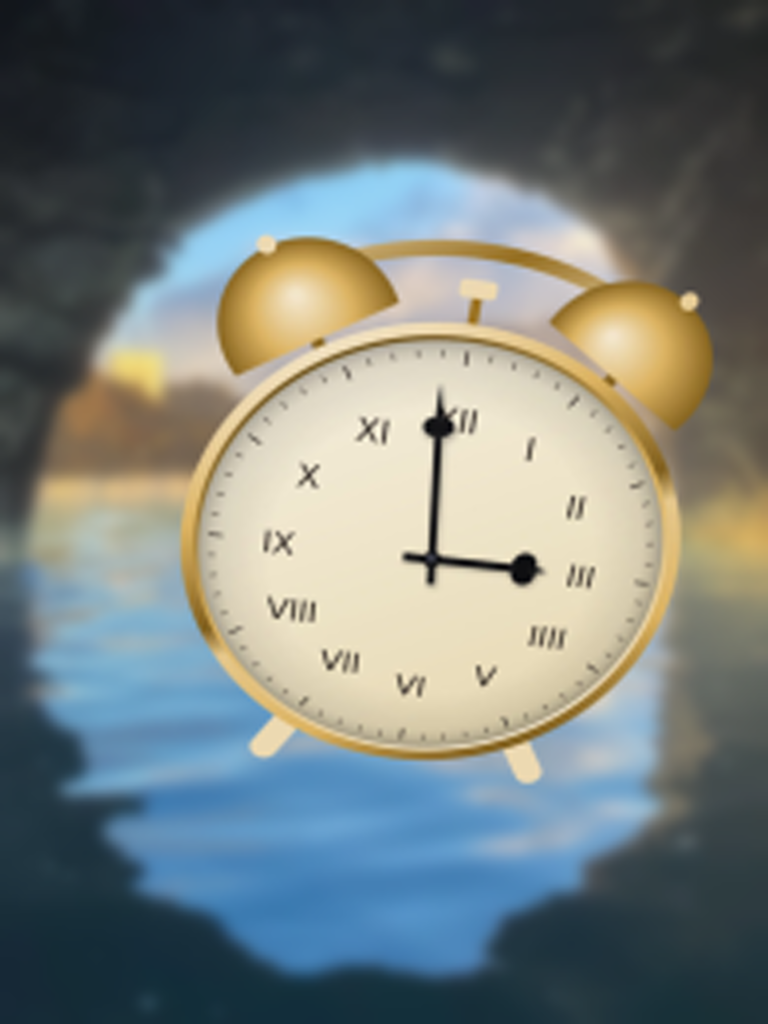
2:59
